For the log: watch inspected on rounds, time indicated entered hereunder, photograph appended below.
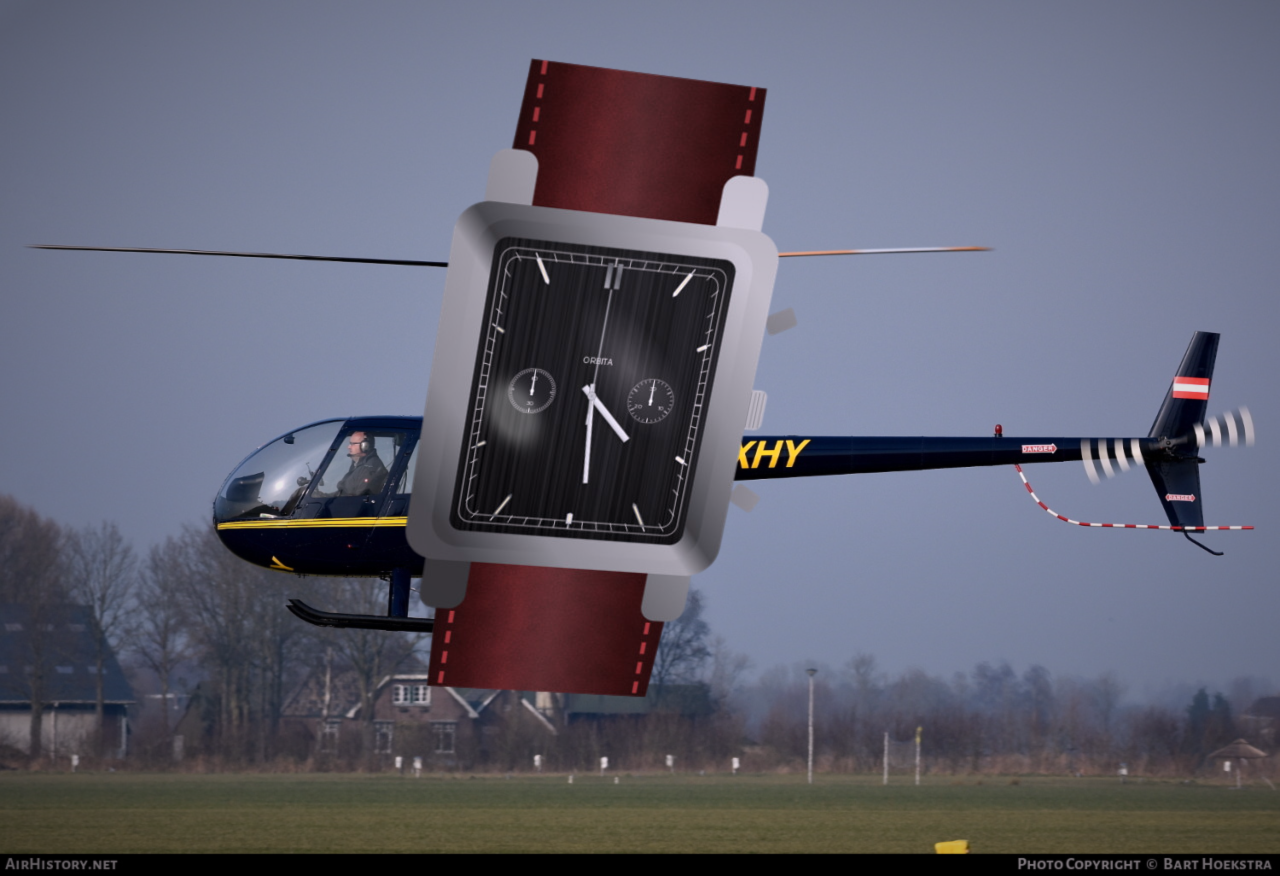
4:29
